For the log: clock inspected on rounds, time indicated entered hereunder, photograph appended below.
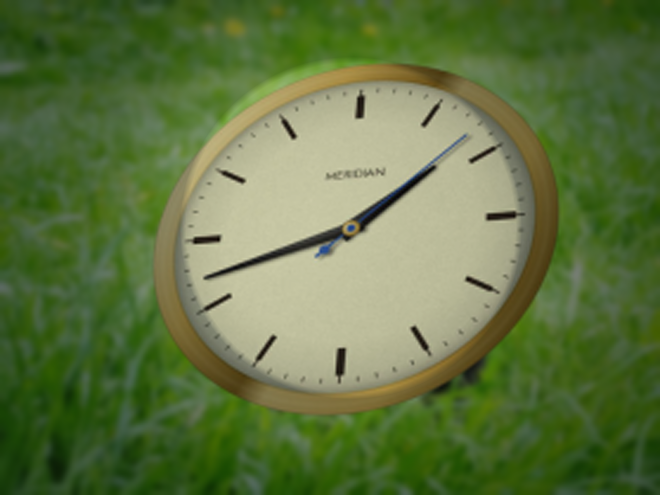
1:42:08
